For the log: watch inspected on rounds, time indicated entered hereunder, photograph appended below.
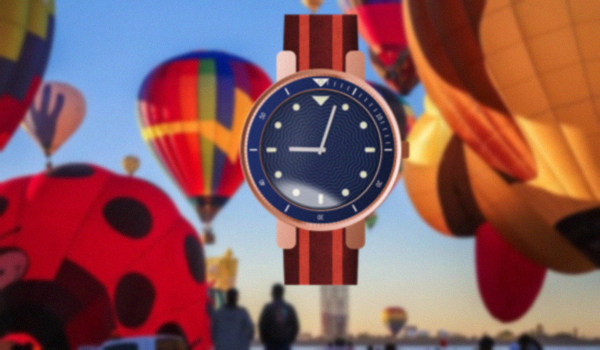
9:03
